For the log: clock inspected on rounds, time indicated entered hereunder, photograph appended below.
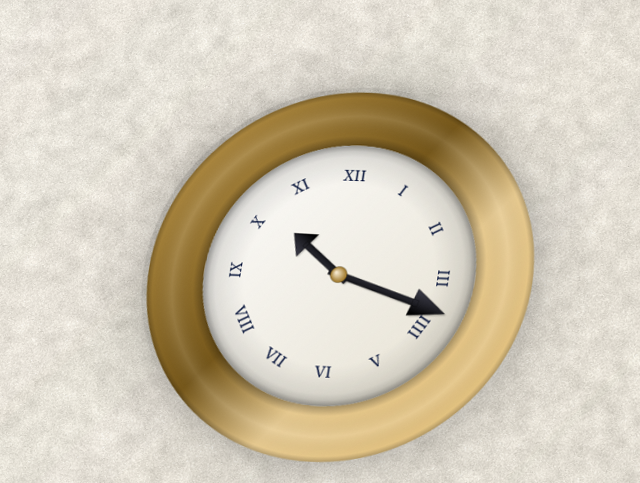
10:18
